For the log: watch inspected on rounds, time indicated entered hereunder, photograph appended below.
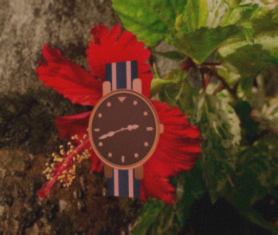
2:42
